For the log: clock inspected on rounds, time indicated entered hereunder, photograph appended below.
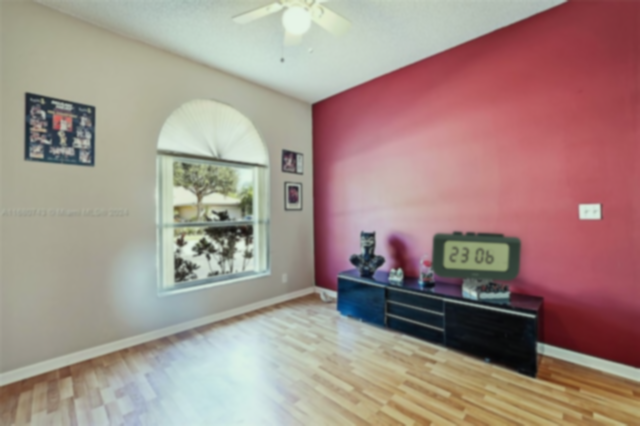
23:06
